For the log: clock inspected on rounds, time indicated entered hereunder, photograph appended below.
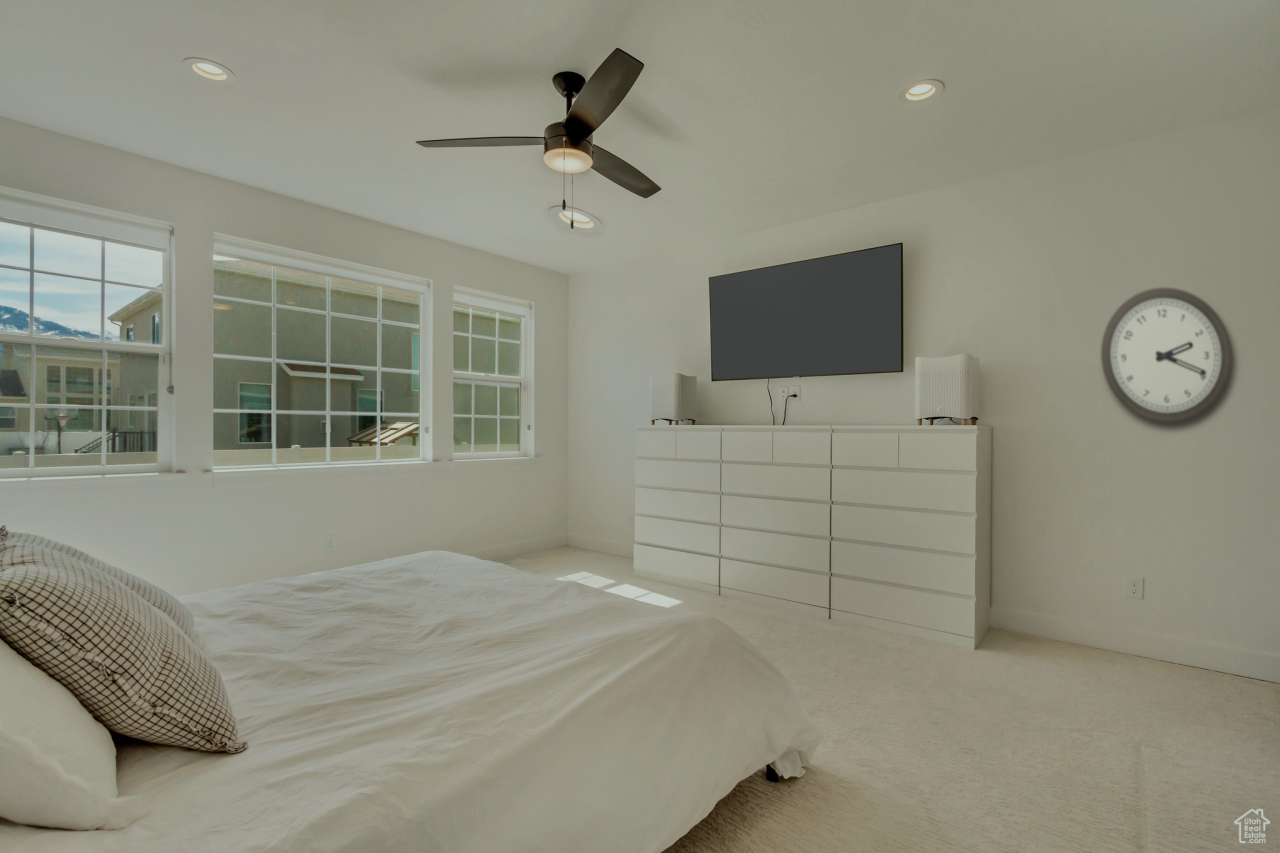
2:19
